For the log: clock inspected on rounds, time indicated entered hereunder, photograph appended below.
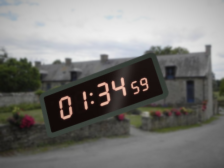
1:34:59
